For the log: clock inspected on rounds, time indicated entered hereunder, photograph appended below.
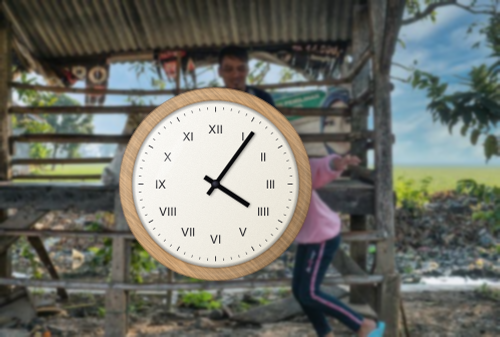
4:06
